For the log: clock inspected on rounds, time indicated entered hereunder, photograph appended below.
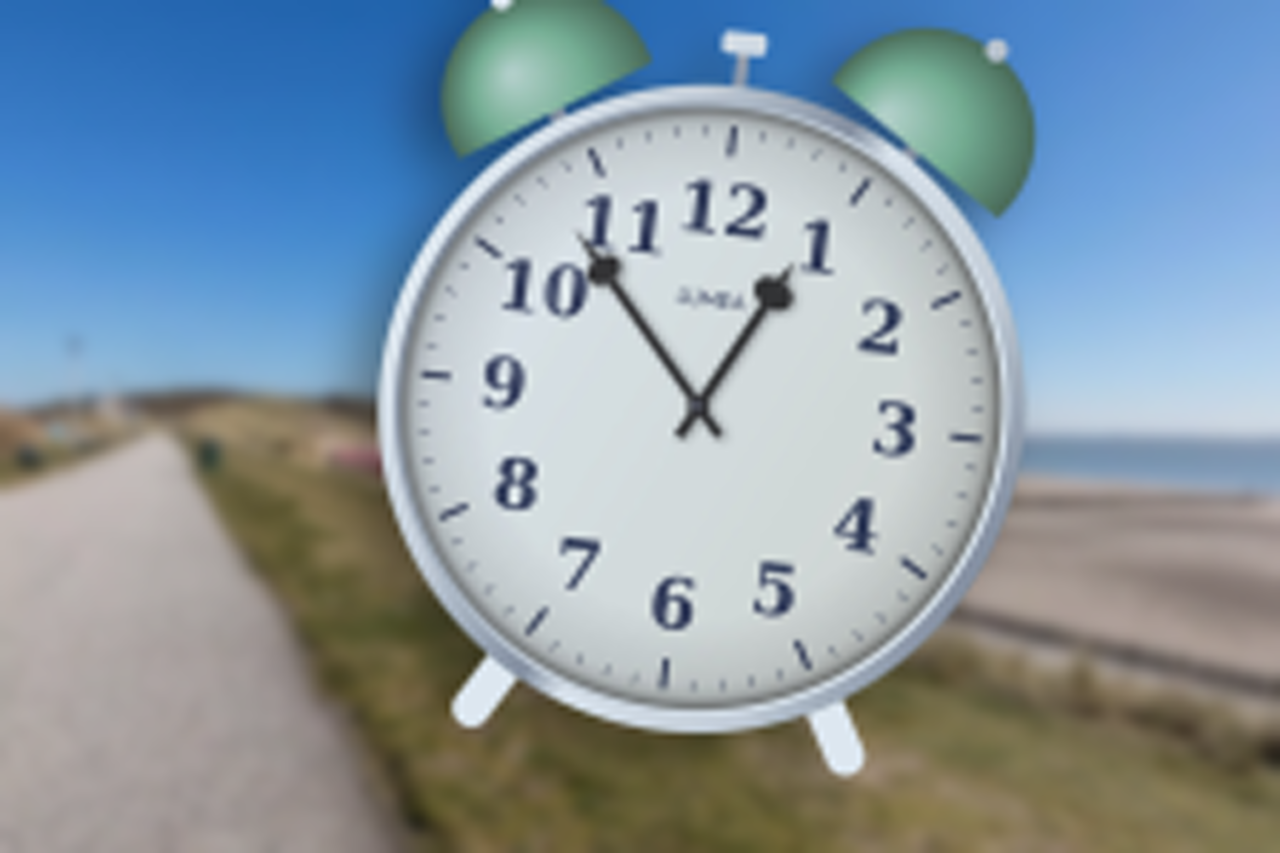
12:53
